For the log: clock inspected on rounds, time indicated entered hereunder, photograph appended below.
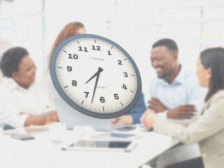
7:33
